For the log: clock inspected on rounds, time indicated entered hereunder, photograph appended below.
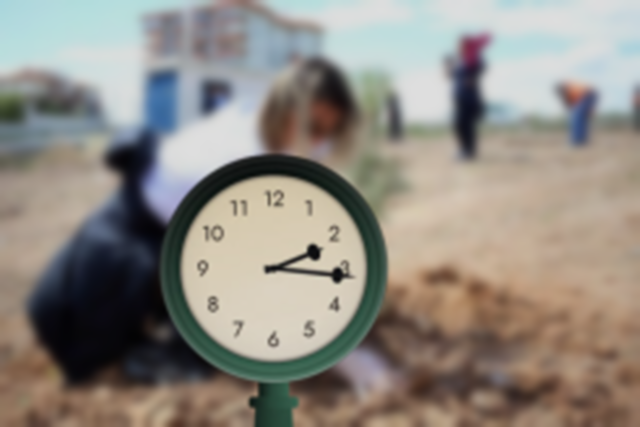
2:16
